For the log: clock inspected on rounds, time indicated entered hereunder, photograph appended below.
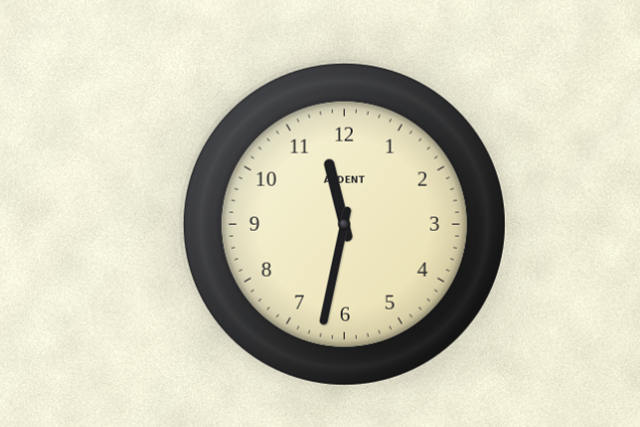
11:32
